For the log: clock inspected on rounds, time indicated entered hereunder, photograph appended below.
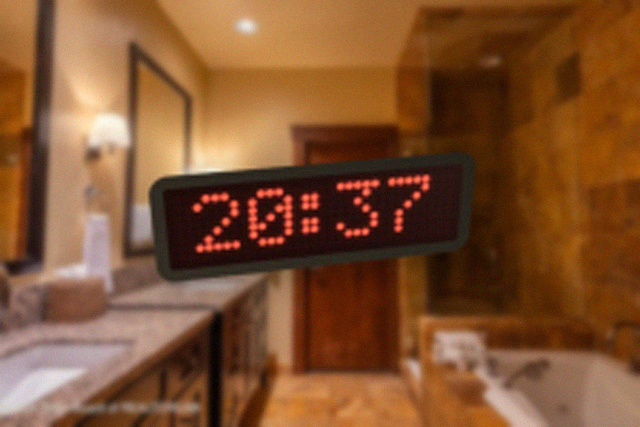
20:37
